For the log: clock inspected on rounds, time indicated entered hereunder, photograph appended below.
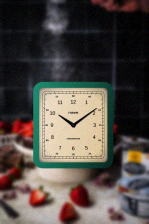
10:09
